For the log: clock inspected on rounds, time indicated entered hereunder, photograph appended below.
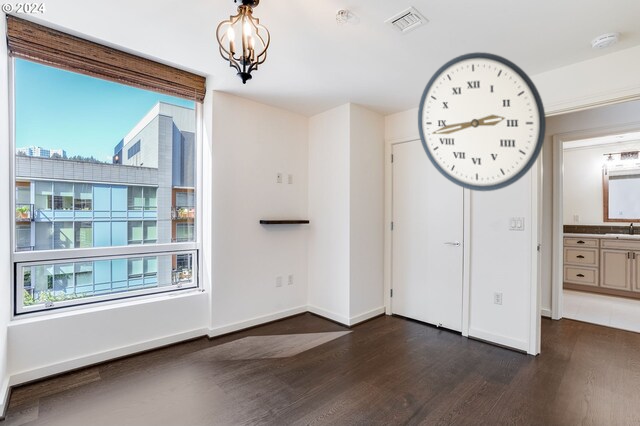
2:43
